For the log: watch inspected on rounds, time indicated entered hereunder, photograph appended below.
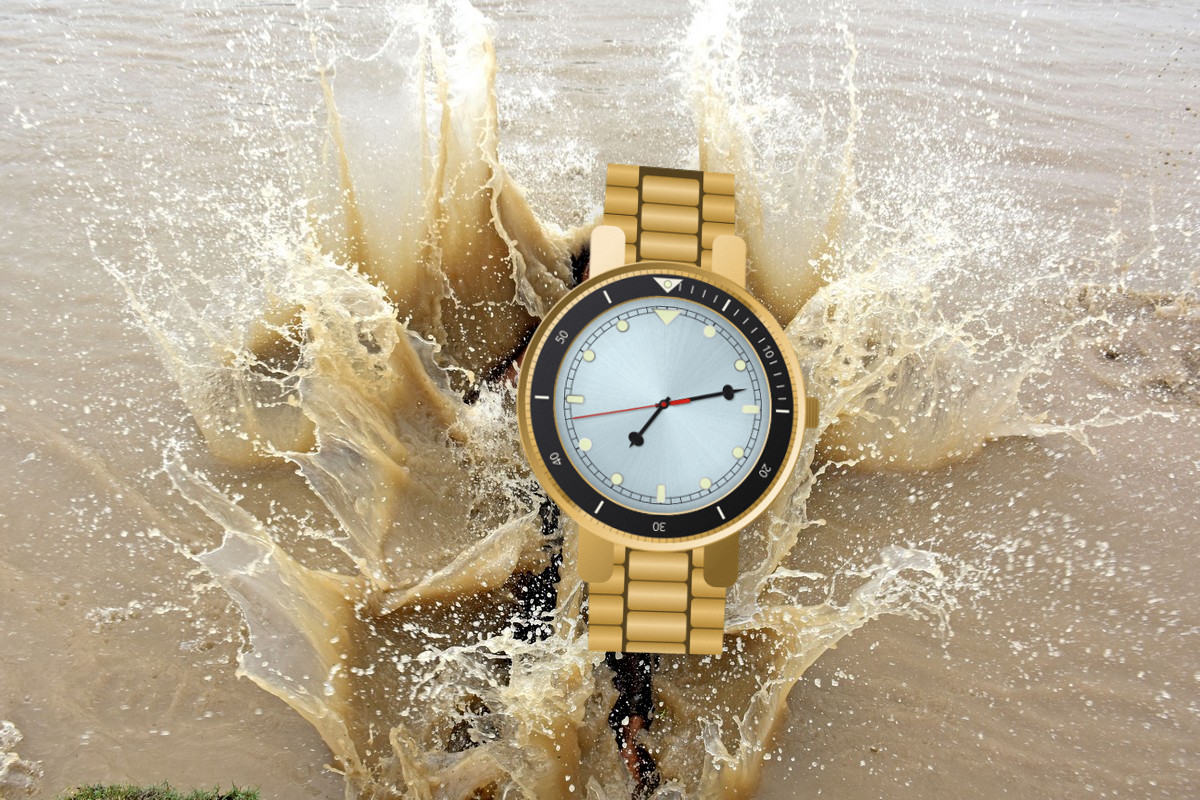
7:12:43
